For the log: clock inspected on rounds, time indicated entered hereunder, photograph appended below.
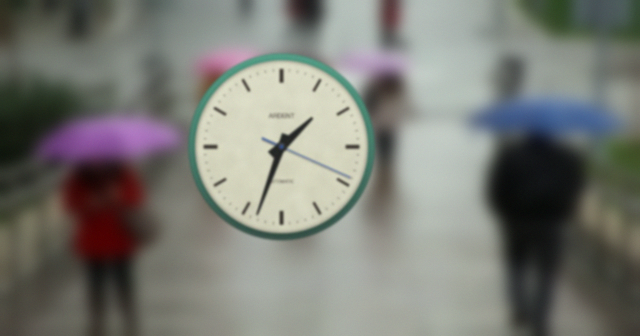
1:33:19
